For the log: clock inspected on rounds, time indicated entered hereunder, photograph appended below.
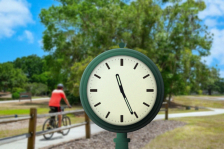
11:26
